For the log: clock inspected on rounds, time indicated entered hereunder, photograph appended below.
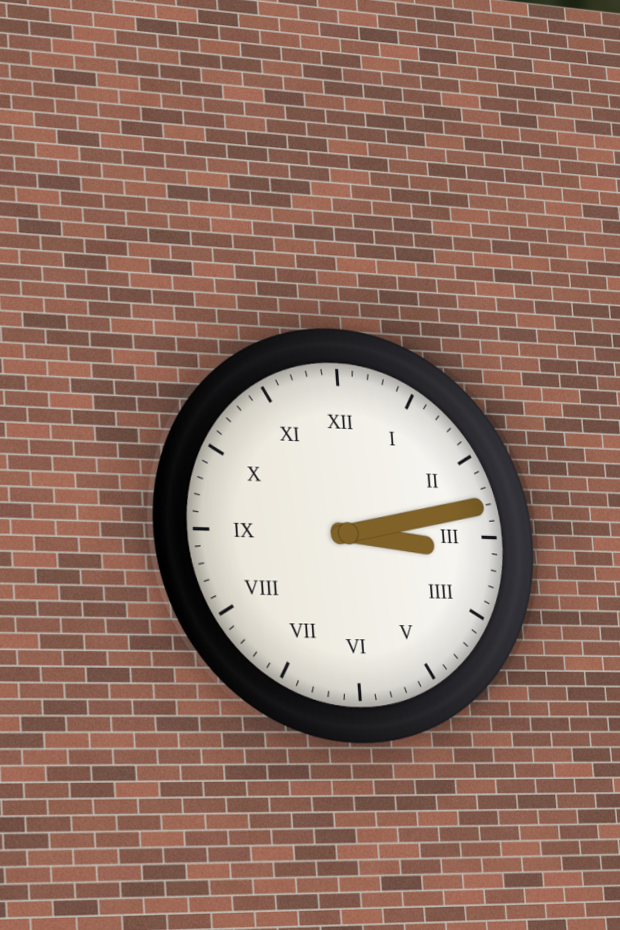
3:13
